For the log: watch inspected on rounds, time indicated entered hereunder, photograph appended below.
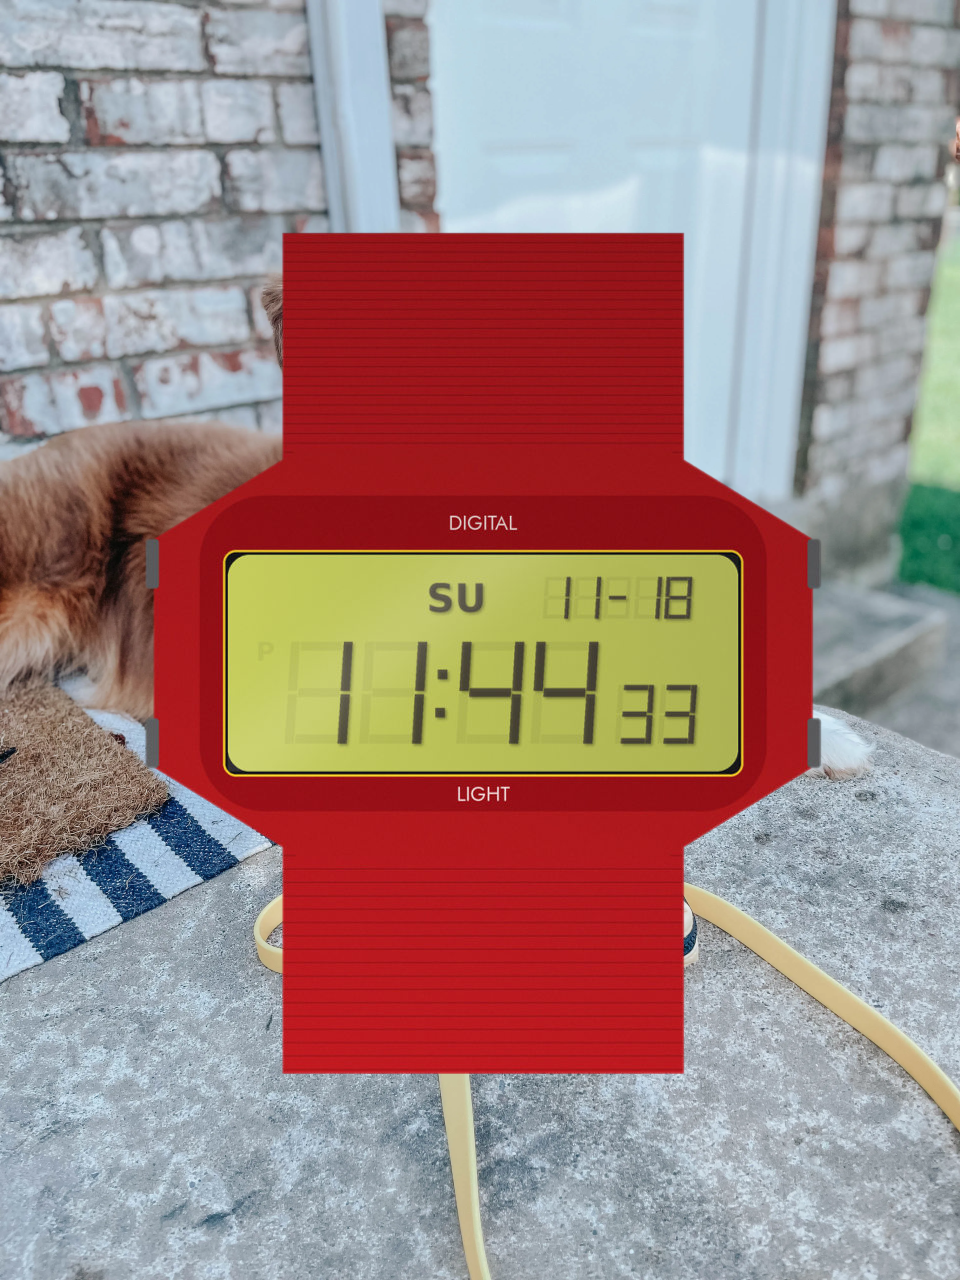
11:44:33
